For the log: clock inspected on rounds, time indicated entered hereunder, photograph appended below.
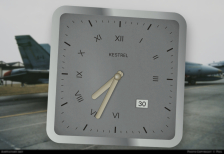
7:34
